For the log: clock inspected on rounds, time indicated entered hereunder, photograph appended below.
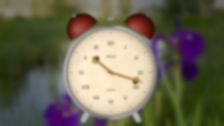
10:18
